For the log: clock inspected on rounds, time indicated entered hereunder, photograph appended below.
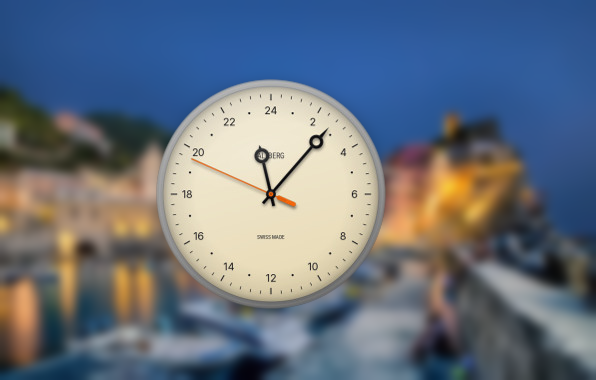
23:06:49
